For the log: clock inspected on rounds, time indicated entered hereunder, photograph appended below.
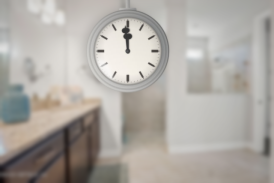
11:59
